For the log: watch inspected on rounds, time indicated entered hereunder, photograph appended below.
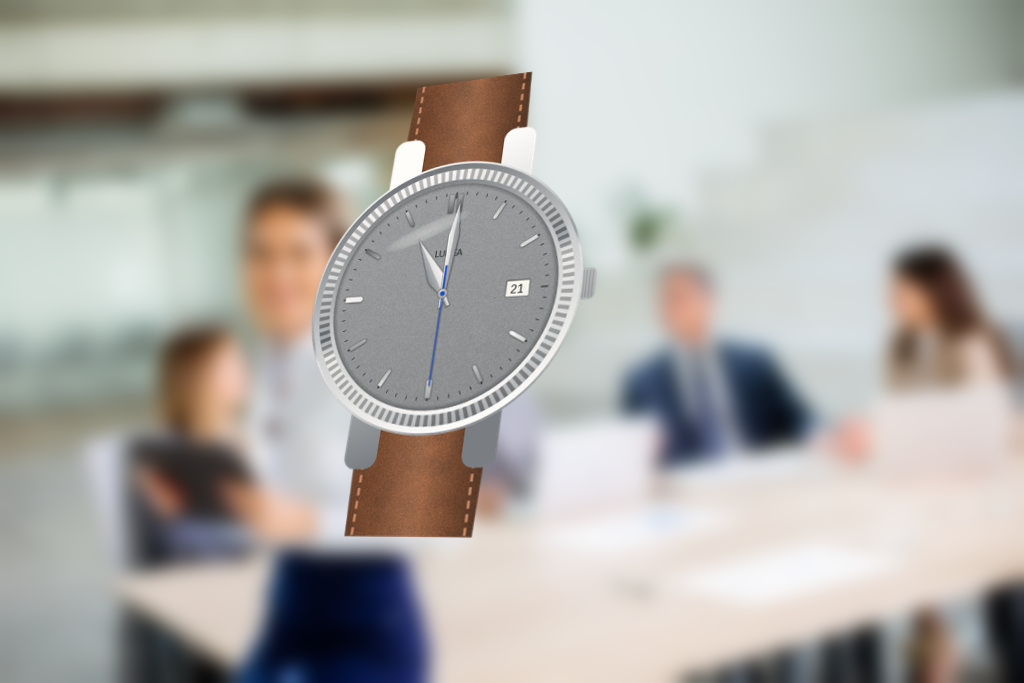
11:00:30
